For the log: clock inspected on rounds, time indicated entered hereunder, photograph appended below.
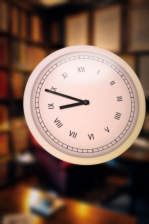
8:49
